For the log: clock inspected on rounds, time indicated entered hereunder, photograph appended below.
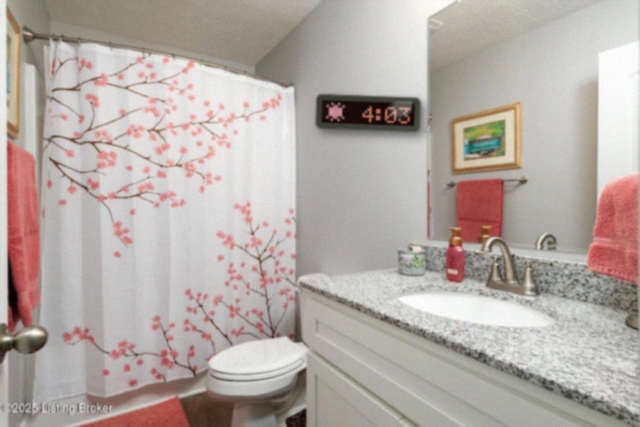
4:03
